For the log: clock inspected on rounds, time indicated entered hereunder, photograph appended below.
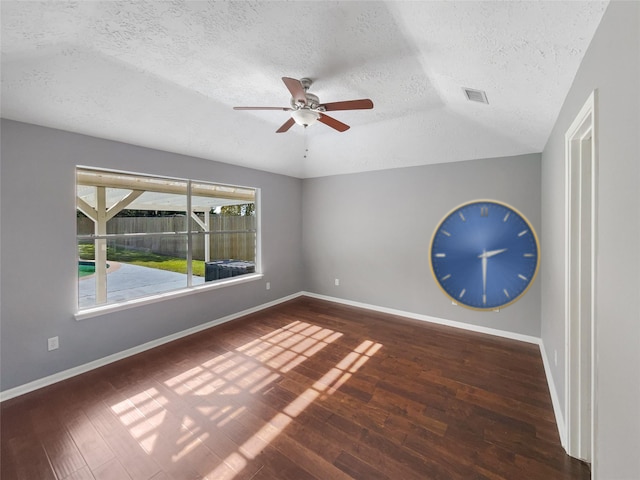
2:30
